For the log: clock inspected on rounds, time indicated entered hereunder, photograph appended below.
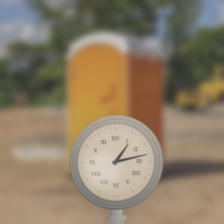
1:13
